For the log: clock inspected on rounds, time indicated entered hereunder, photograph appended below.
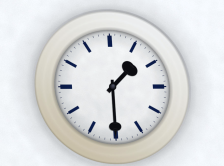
1:30
